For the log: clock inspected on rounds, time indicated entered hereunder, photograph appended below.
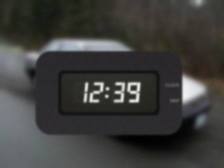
12:39
